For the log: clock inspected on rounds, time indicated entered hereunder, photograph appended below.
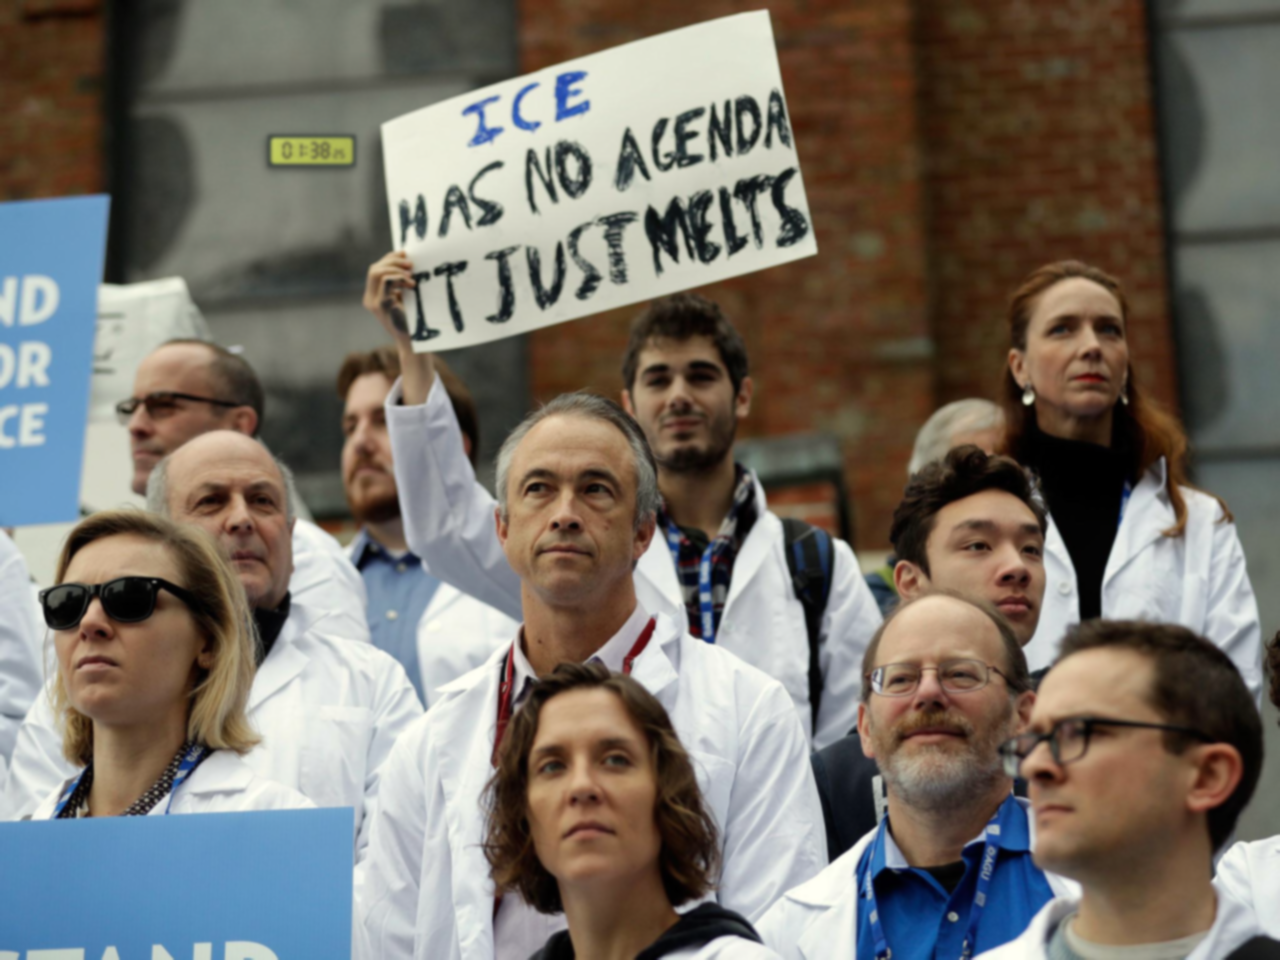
1:38
